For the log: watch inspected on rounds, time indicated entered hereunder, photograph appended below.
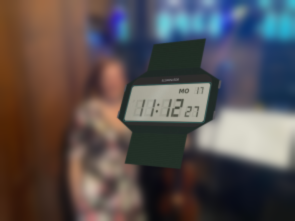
11:12:27
